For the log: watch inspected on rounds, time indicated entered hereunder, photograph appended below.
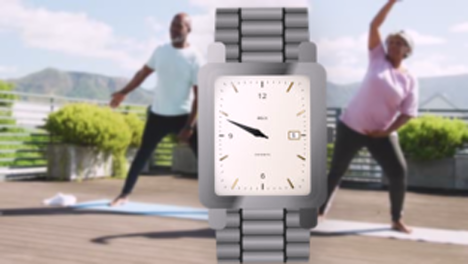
9:49
